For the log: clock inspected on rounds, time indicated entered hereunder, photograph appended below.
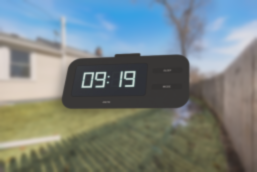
9:19
